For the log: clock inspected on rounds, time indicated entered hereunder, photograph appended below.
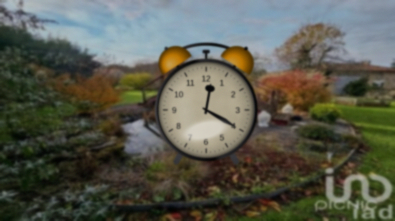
12:20
